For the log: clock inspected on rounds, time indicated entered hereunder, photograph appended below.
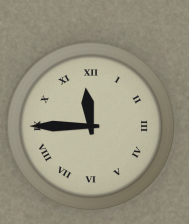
11:45
